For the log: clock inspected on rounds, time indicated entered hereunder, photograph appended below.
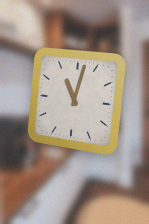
11:02
